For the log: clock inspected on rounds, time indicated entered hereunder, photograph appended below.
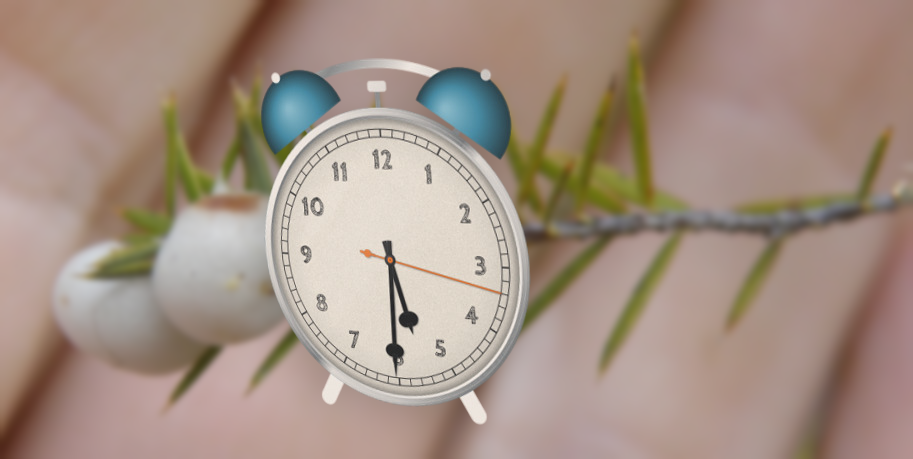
5:30:17
